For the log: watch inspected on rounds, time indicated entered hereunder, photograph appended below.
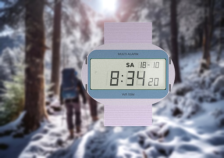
8:34:20
